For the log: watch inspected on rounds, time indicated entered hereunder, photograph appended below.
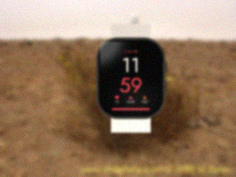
11:59
